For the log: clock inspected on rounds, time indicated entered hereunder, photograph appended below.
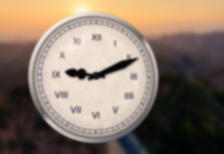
9:11
